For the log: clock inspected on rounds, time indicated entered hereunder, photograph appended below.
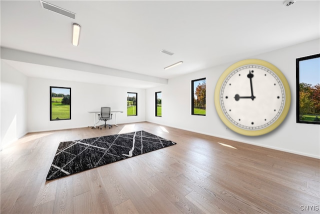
8:59
